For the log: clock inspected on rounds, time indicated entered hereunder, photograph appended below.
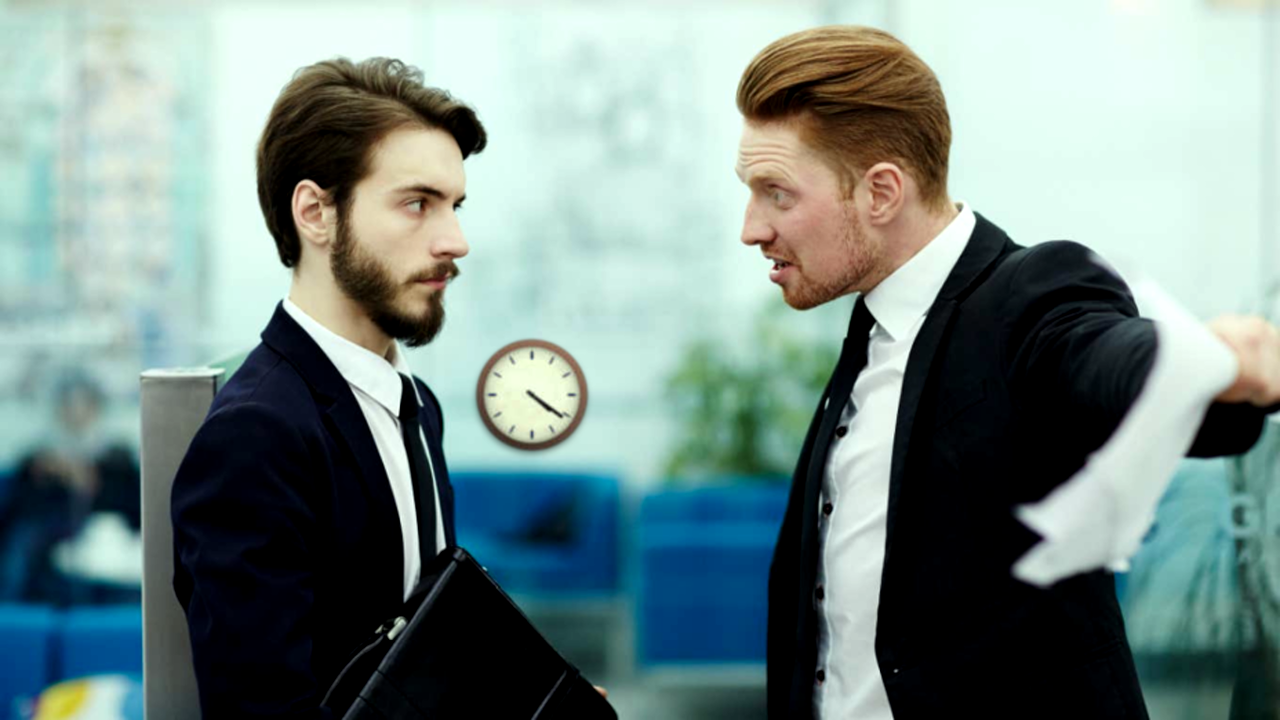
4:21
